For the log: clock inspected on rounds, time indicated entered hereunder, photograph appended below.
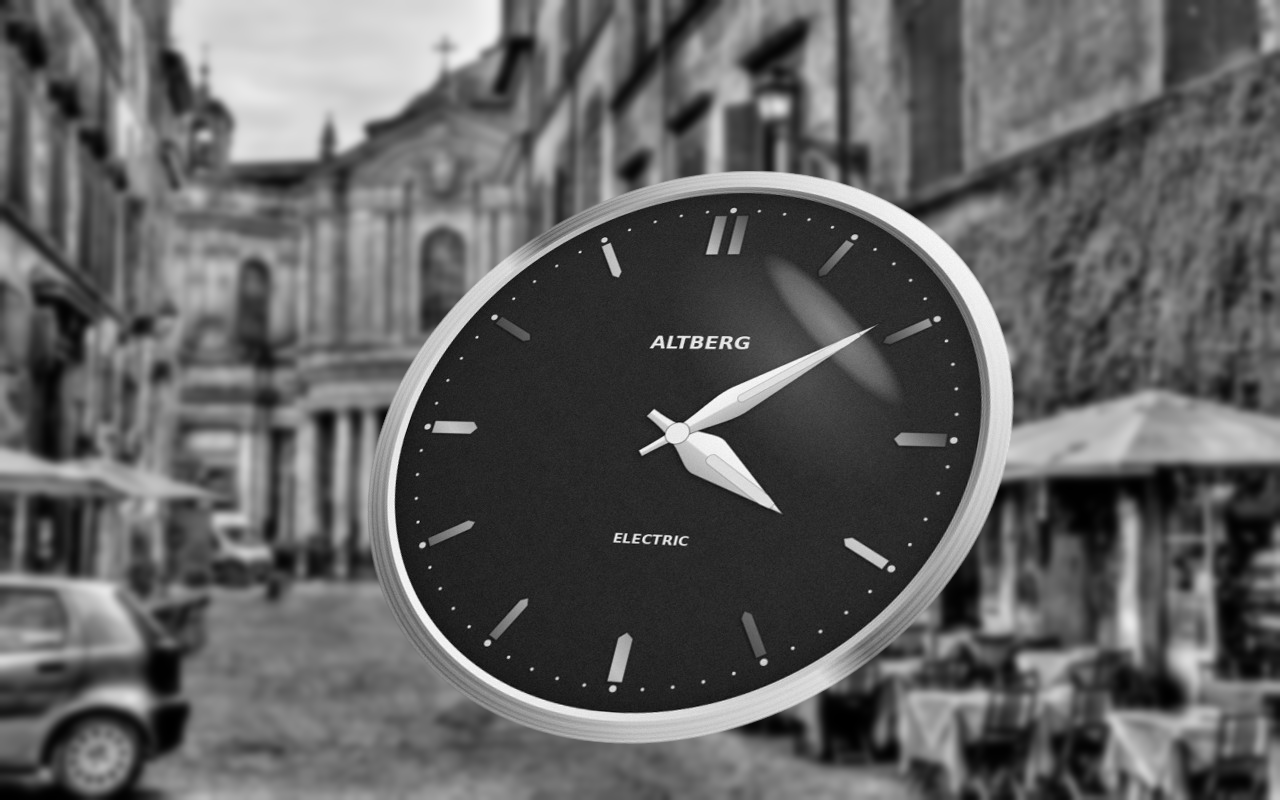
4:09
